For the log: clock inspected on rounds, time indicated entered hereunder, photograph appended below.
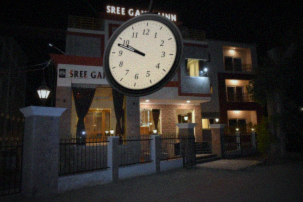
9:48
